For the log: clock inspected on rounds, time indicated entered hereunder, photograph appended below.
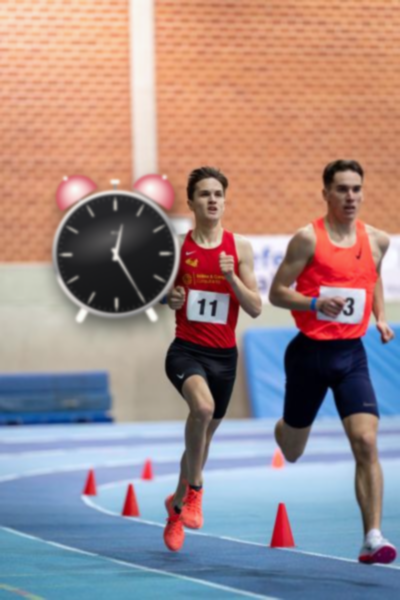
12:25
